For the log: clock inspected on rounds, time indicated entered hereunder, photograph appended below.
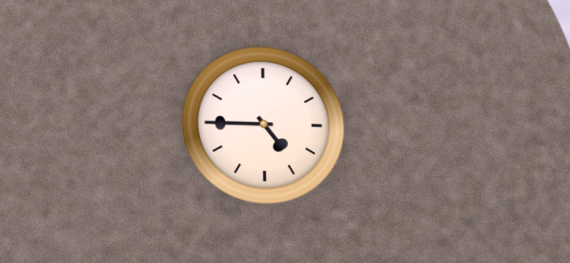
4:45
